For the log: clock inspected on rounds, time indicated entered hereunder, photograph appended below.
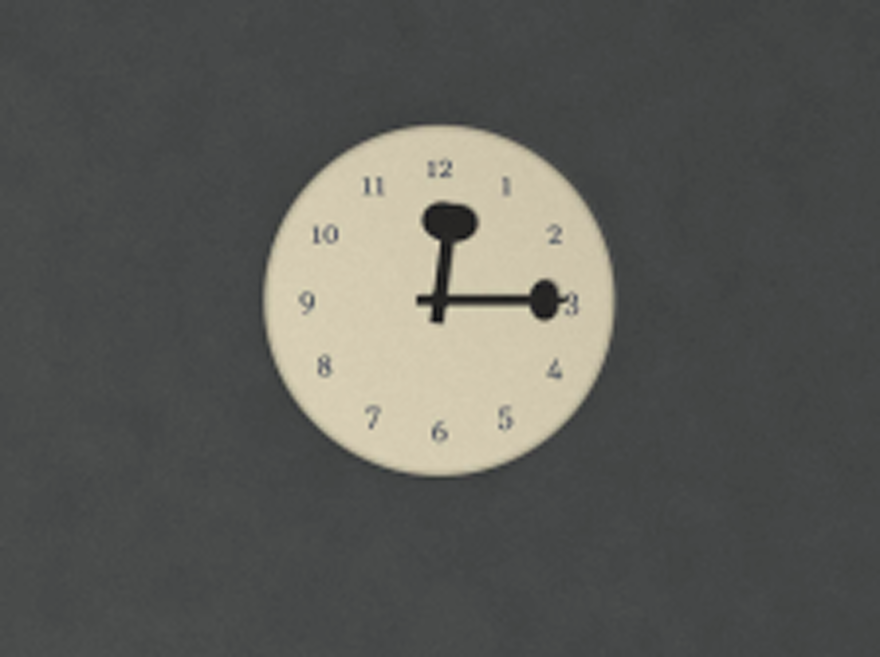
12:15
